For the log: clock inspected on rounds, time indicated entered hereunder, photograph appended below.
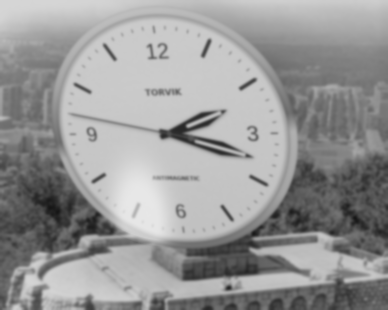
2:17:47
